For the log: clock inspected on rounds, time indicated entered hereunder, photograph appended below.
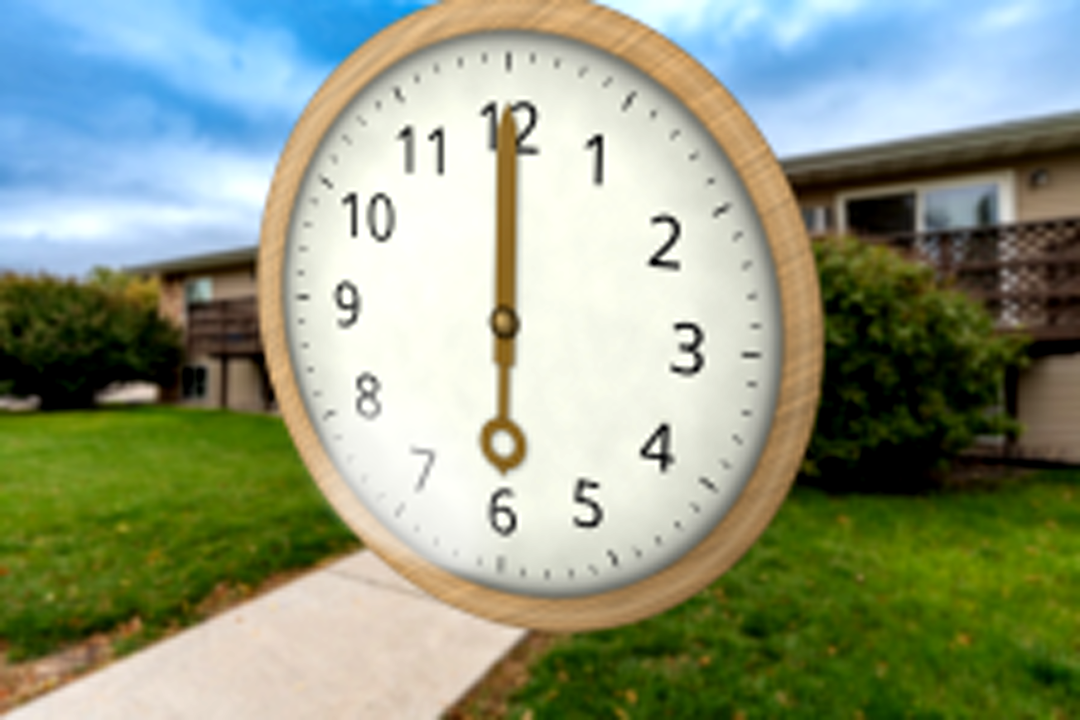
6:00
